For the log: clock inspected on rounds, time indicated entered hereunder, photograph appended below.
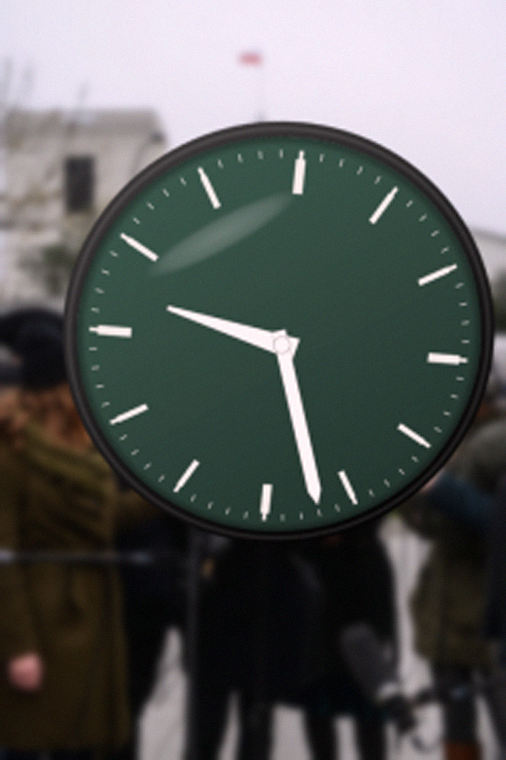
9:27
